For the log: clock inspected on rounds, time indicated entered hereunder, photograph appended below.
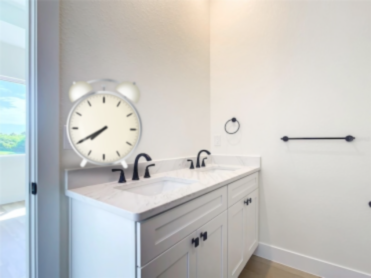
7:40
